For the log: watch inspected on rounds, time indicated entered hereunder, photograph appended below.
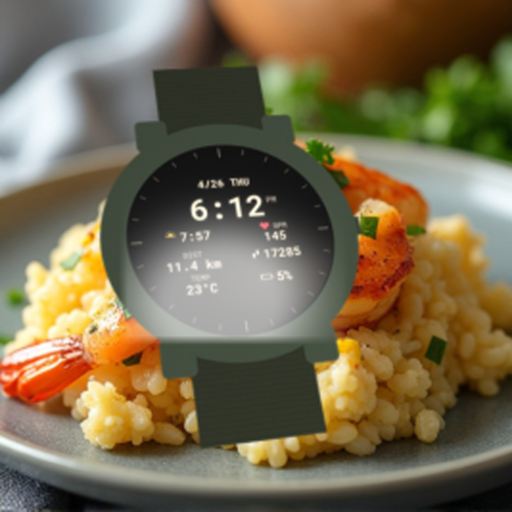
6:12
